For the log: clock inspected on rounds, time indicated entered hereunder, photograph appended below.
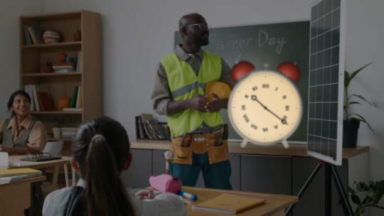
10:21
